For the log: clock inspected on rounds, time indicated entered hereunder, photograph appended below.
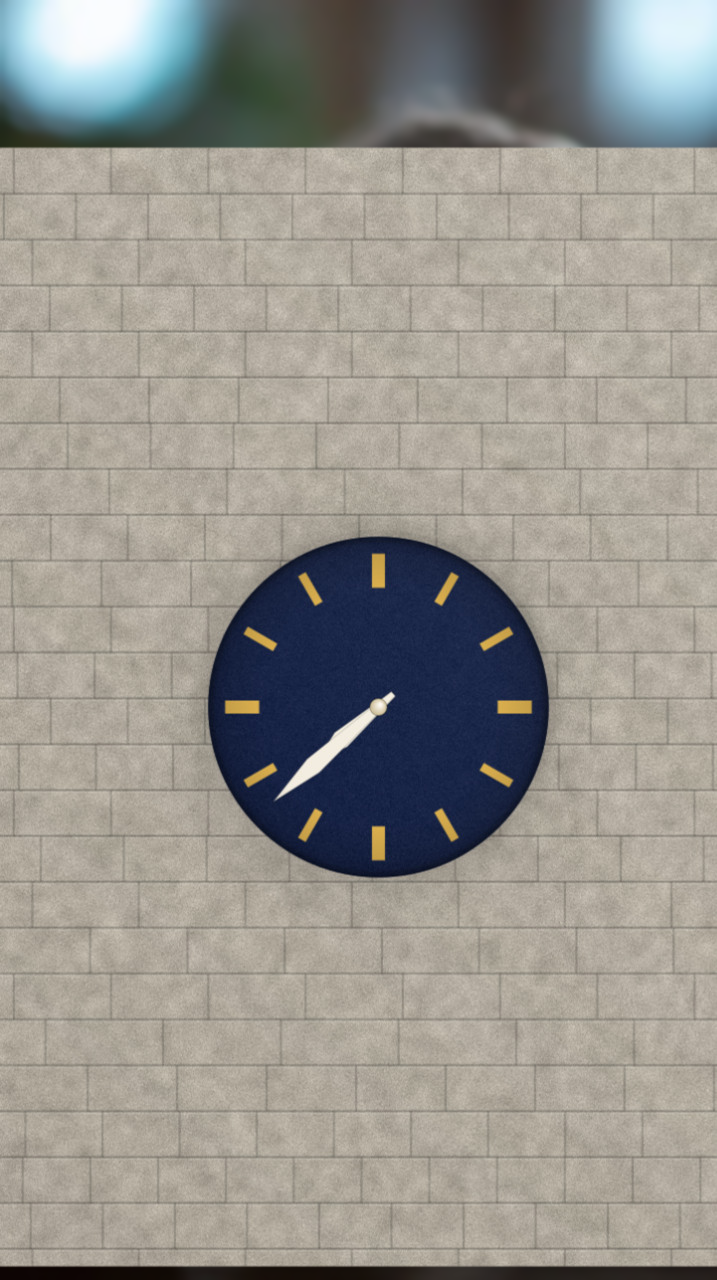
7:38
